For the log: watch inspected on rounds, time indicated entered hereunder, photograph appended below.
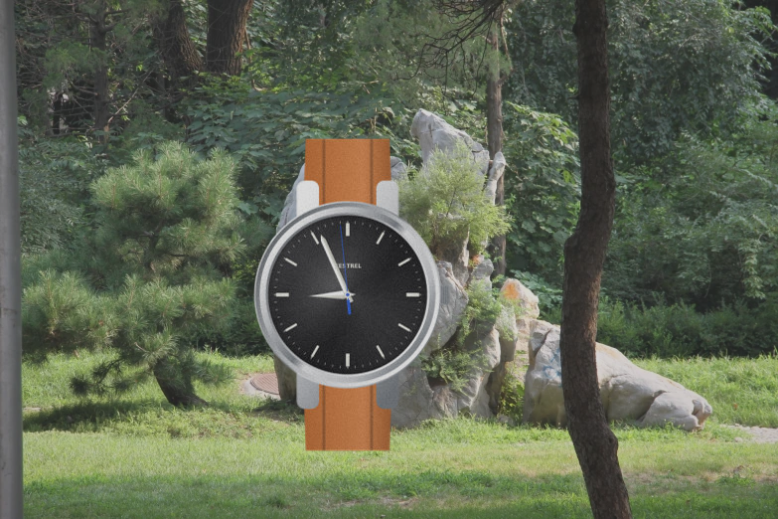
8:55:59
